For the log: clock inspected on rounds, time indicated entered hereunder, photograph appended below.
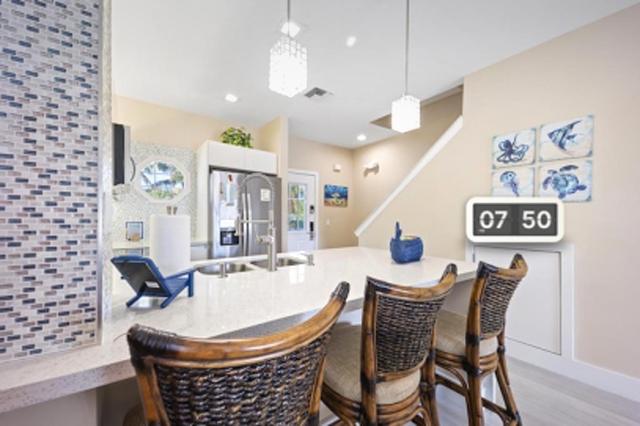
7:50
